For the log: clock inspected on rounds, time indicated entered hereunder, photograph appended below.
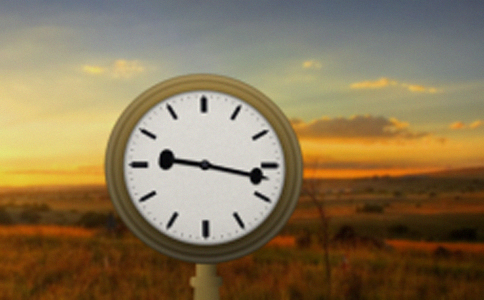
9:17
